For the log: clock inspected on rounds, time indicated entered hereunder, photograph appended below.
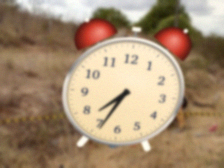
7:34
